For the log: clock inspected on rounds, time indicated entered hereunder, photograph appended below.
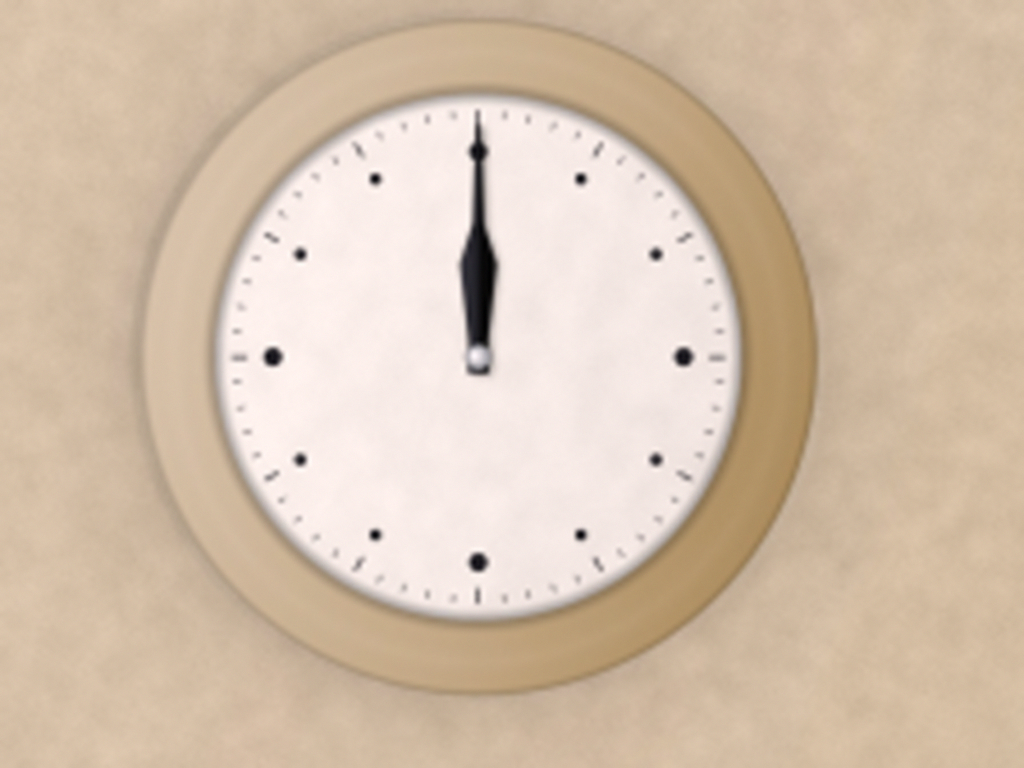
12:00
